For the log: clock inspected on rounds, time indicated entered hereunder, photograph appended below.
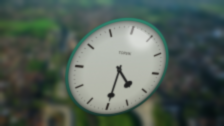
4:30
